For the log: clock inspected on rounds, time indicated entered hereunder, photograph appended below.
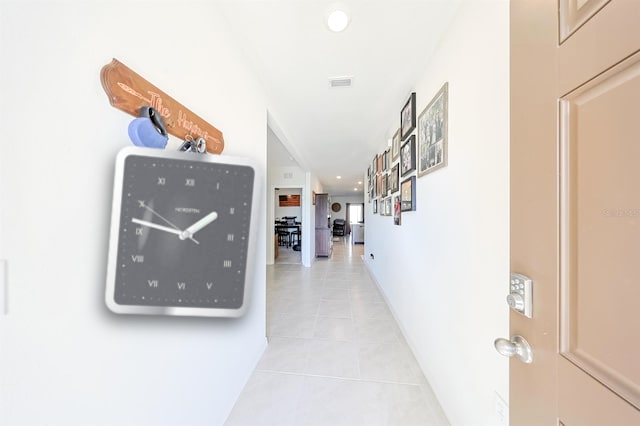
1:46:50
